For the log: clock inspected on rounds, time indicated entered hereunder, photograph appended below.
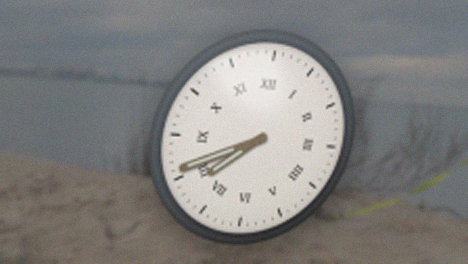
7:41
